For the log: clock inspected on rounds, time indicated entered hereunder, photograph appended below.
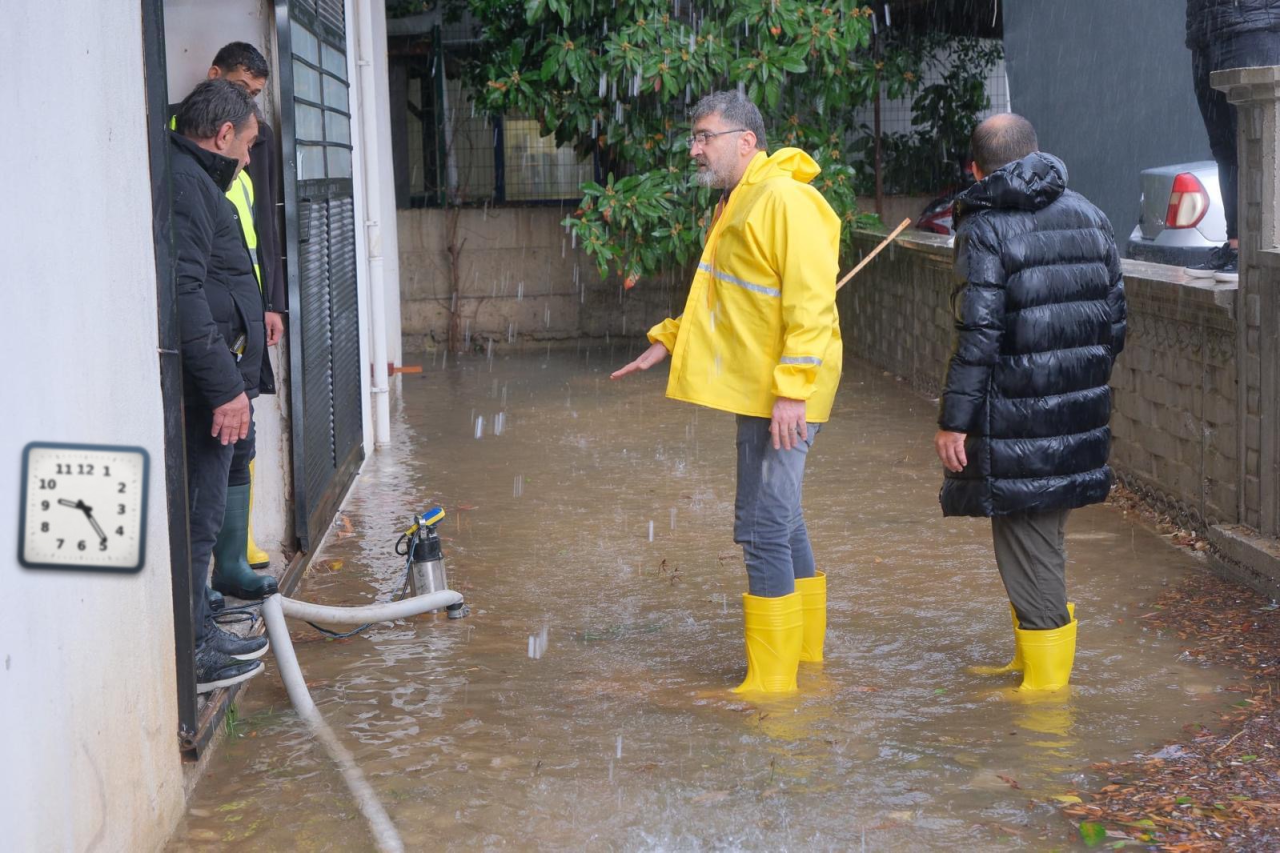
9:24
